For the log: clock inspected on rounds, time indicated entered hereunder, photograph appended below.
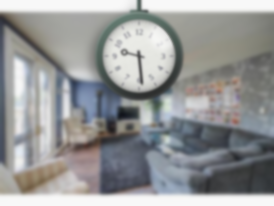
9:29
